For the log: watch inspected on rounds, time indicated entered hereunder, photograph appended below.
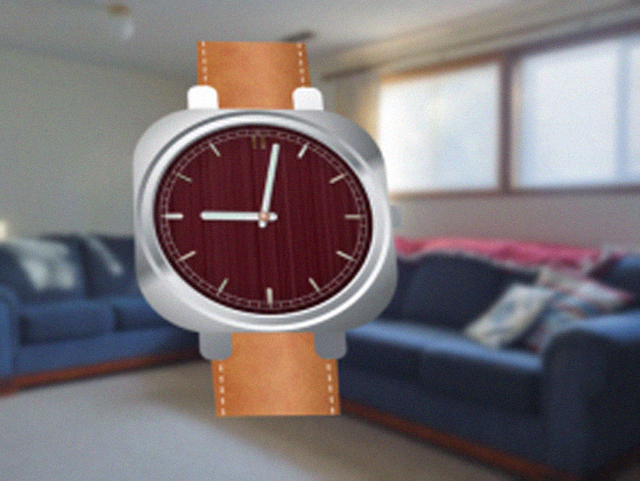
9:02
